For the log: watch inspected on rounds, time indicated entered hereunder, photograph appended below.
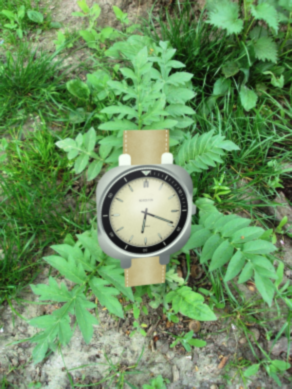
6:19
